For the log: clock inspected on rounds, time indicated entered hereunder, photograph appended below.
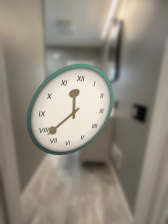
11:38
